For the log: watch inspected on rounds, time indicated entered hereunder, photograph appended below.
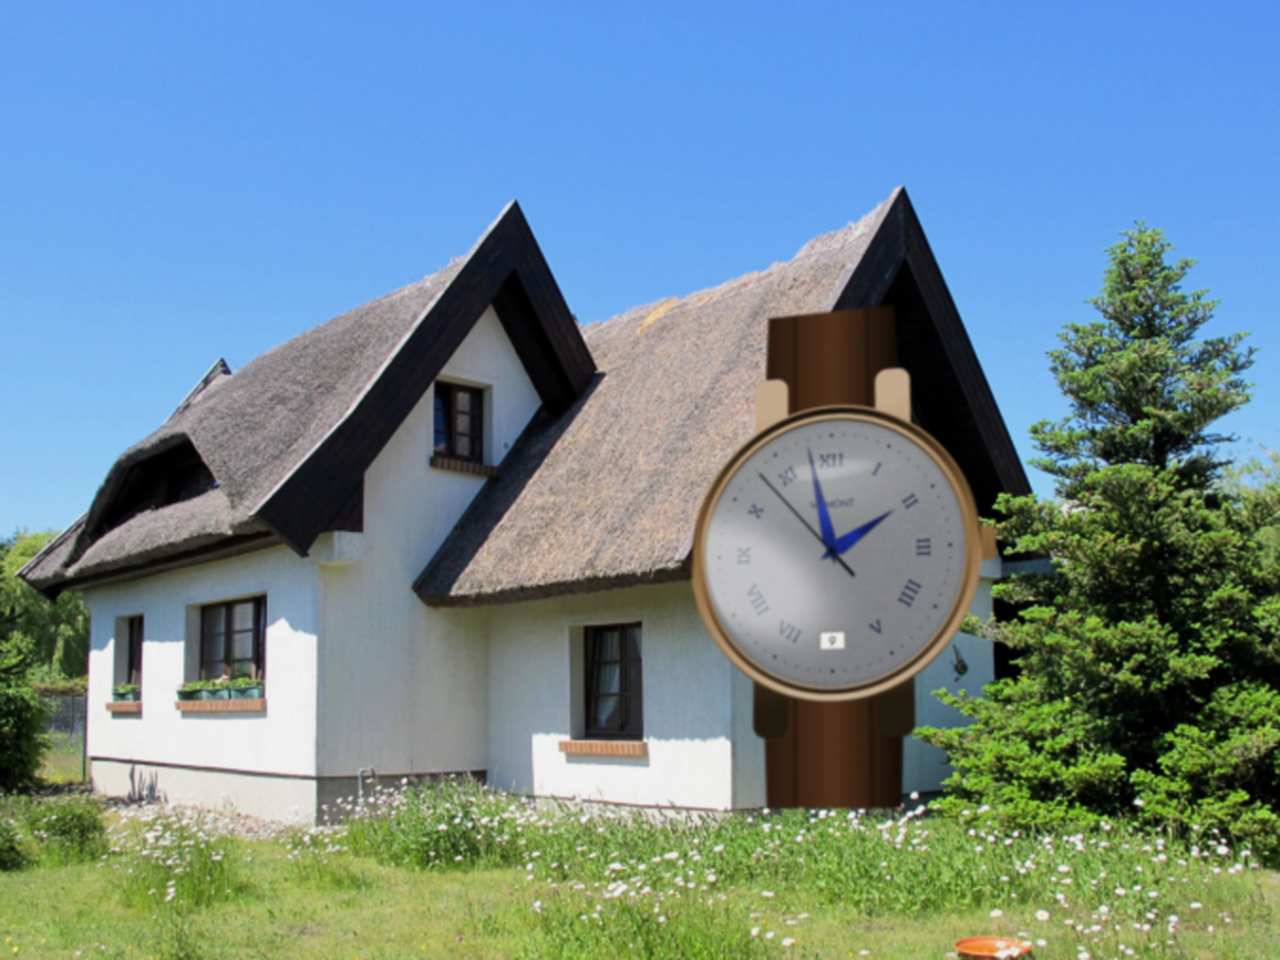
1:57:53
